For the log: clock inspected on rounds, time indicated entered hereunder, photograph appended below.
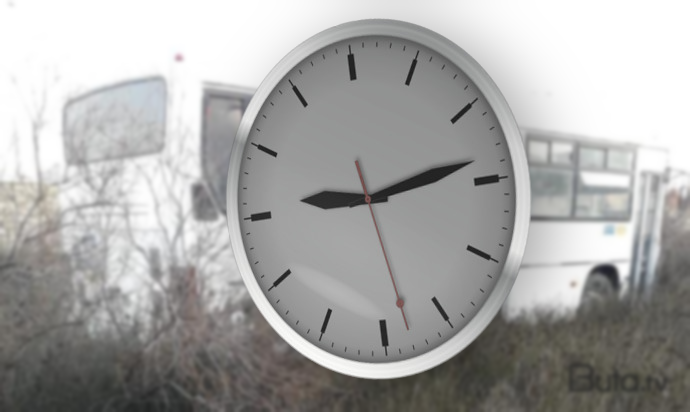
9:13:28
